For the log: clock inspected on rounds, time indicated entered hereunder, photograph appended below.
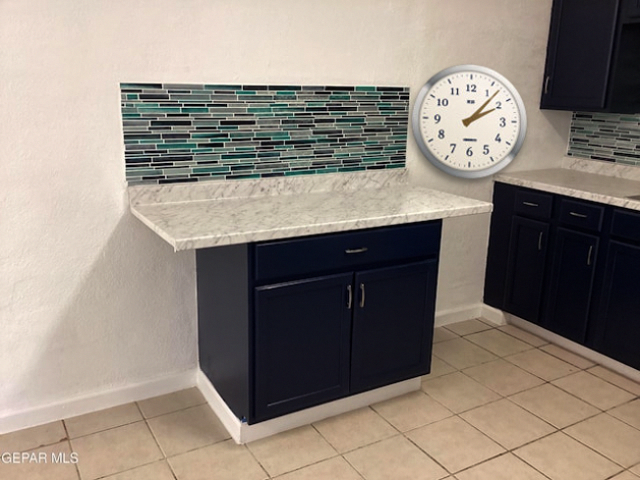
2:07
